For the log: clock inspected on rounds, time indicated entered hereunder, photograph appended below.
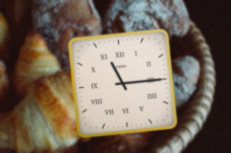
11:15
